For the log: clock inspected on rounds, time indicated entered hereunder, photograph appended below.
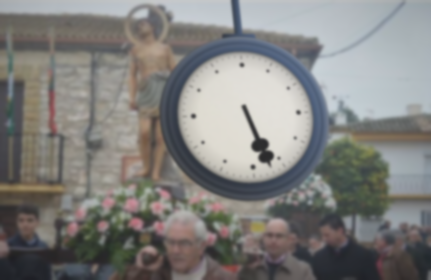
5:27
